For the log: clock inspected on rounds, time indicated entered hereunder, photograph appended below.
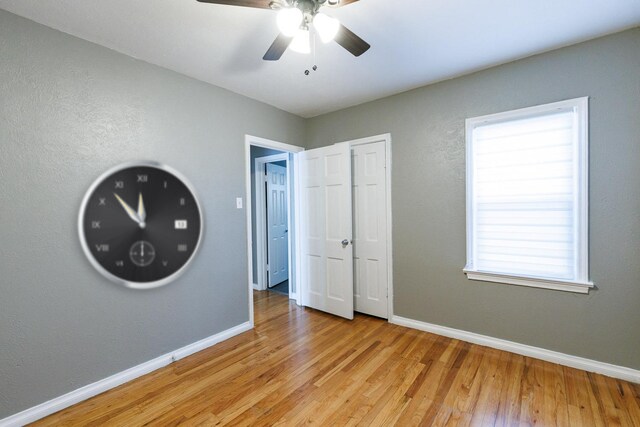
11:53
